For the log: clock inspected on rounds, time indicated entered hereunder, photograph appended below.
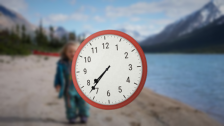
7:37
